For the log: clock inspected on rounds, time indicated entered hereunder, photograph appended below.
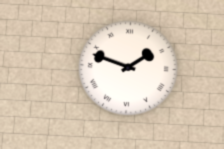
1:48
